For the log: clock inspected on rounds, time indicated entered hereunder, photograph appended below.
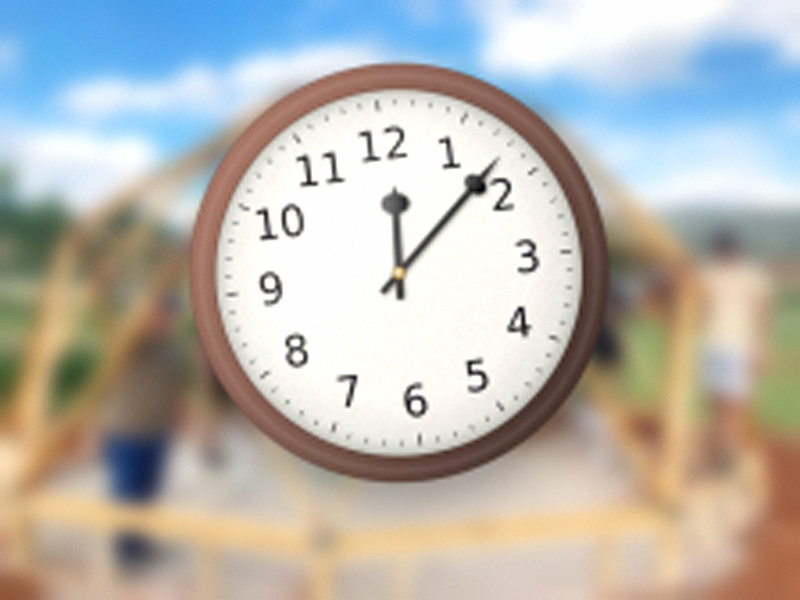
12:08
